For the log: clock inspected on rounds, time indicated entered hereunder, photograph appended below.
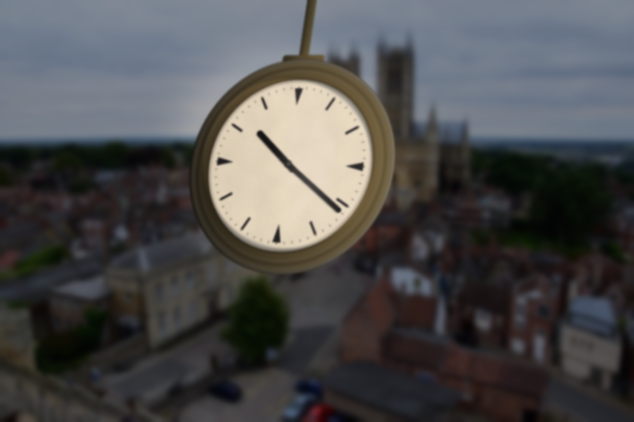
10:21
